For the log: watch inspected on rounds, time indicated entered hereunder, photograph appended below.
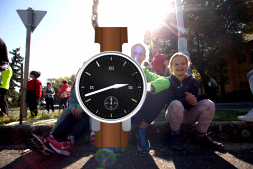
2:42
